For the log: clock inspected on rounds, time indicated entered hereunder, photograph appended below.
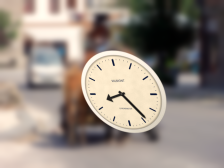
8:24
